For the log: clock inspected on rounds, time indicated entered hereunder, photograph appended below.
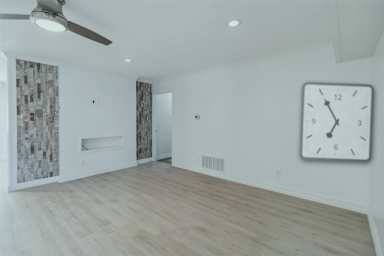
6:55
